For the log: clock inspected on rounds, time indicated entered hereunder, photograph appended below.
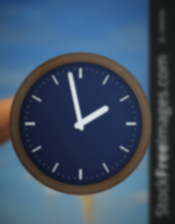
1:58
